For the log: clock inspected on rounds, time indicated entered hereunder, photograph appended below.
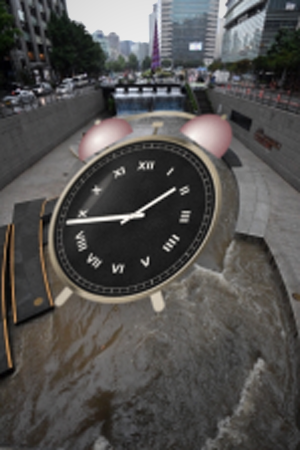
1:44
